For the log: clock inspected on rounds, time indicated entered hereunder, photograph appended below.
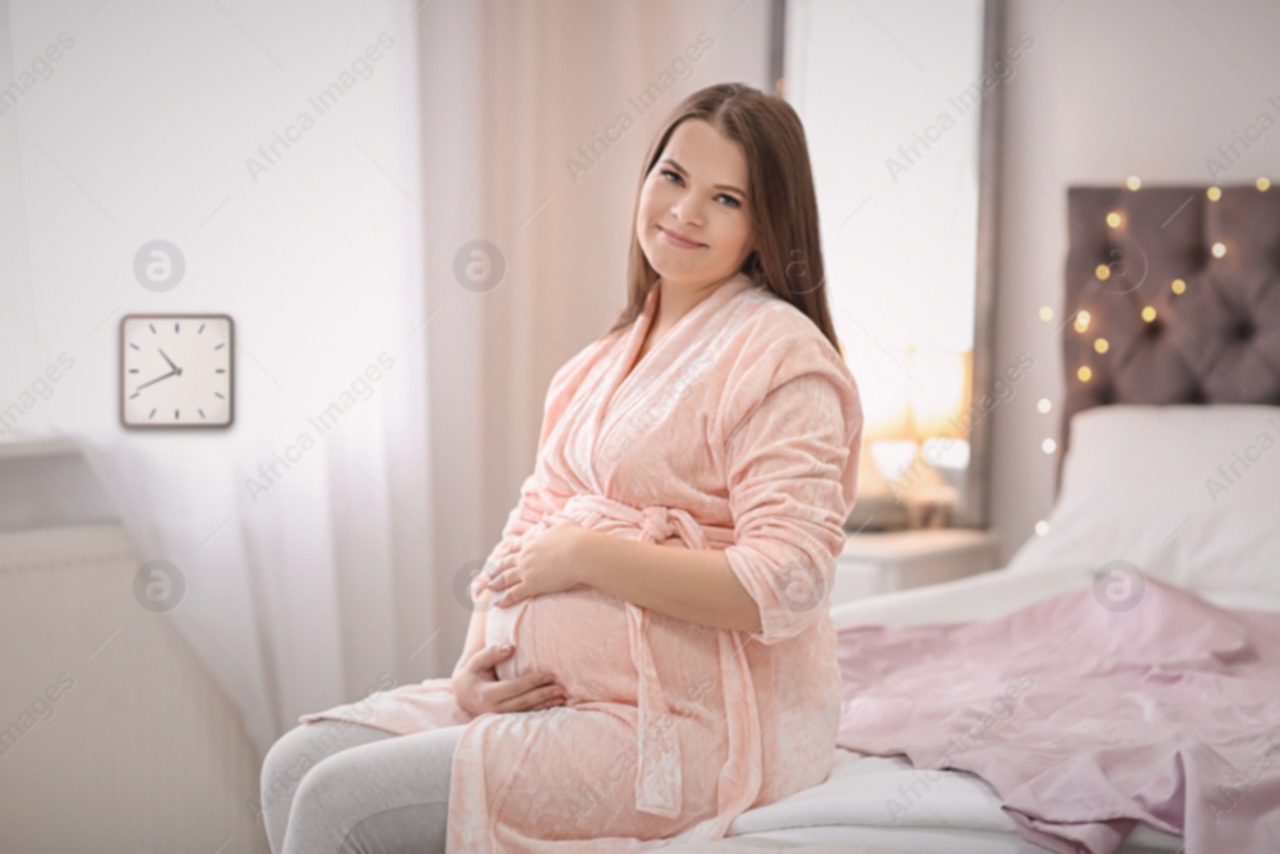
10:41
